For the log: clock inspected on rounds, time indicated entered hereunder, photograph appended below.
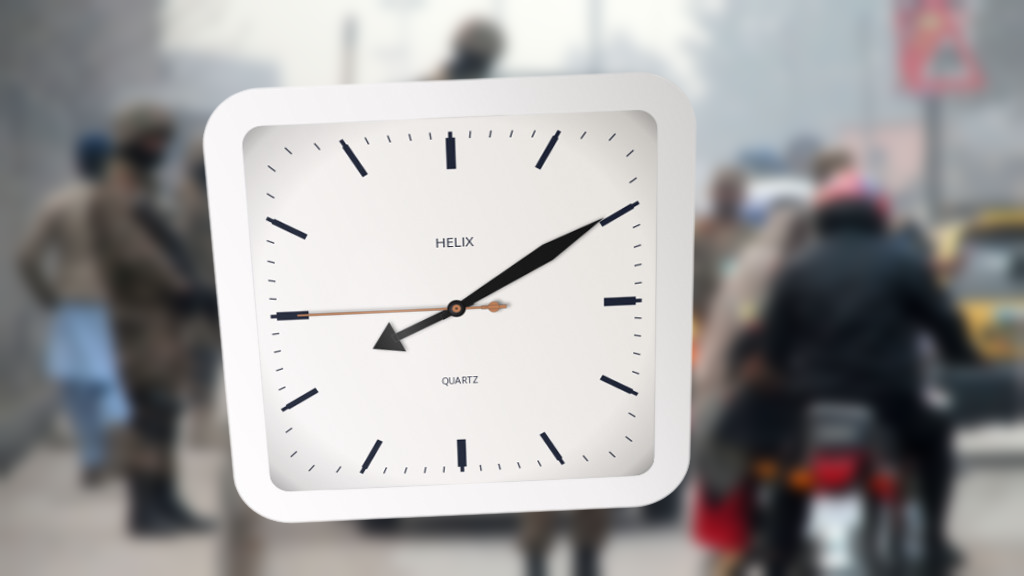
8:09:45
